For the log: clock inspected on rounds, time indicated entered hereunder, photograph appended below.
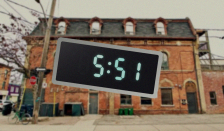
5:51
